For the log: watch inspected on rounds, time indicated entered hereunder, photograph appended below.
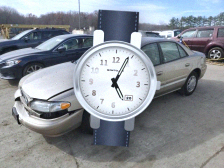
5:04
